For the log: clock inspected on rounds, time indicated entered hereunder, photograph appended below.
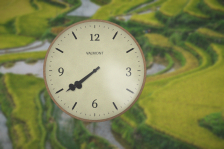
7:39
